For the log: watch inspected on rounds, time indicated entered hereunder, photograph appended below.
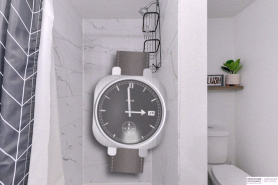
2:59
